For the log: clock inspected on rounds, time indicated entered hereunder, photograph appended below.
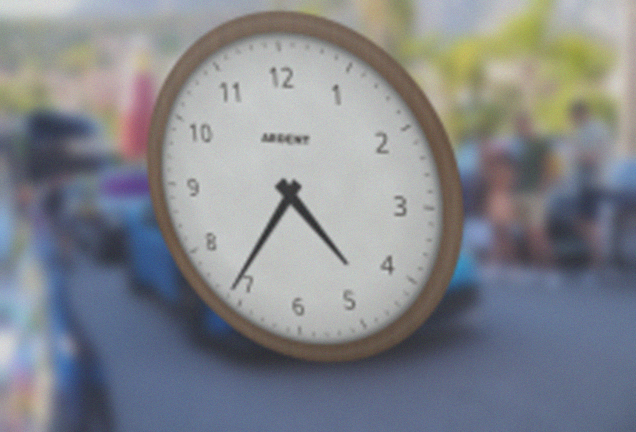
4:36
